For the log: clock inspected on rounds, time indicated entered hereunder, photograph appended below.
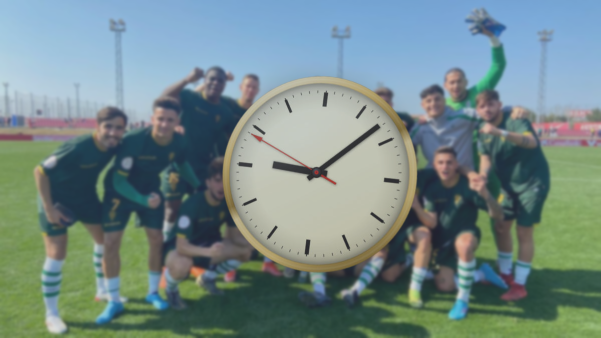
9:07:49
